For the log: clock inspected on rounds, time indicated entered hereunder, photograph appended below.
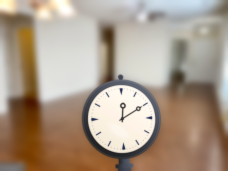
12:10
